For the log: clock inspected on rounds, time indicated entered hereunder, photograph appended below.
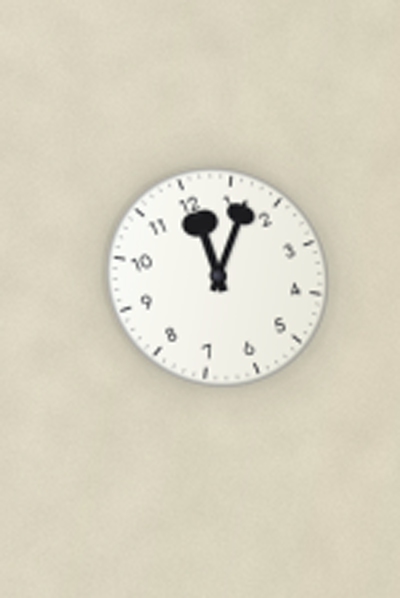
12:07
